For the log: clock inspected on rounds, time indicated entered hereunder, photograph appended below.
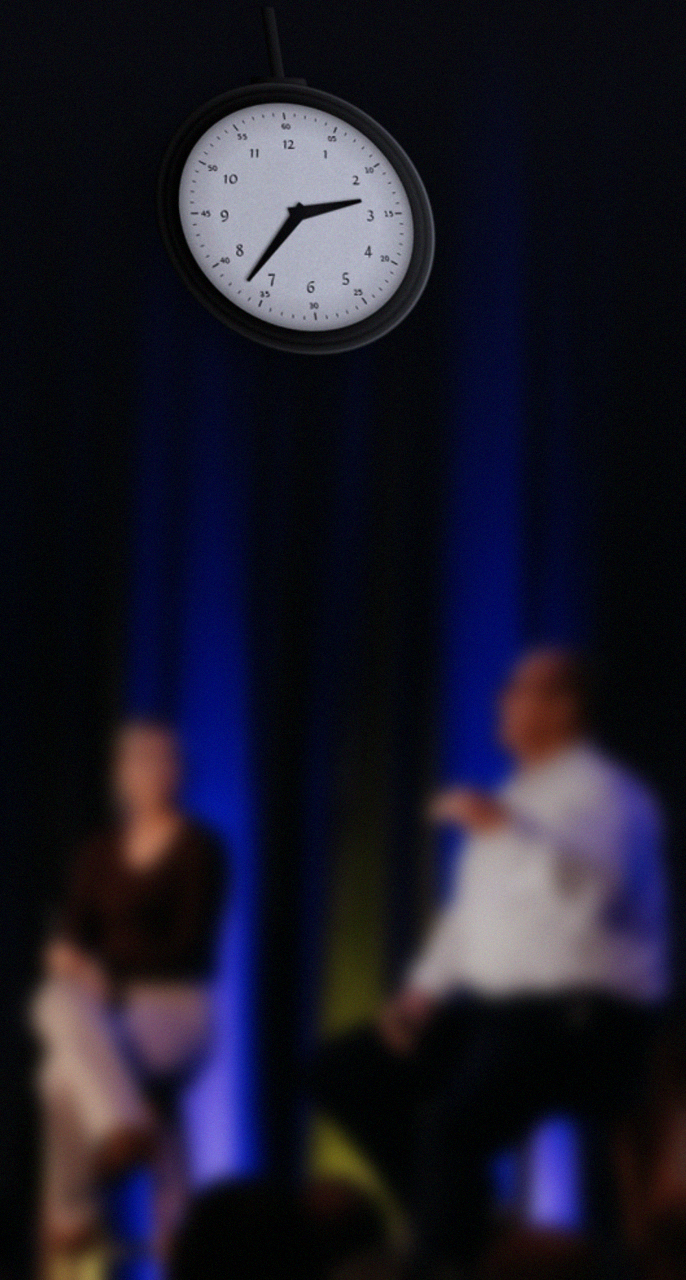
2:37
